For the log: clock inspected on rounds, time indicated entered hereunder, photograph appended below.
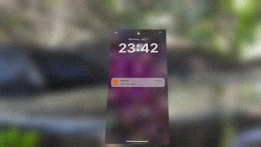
23:42
